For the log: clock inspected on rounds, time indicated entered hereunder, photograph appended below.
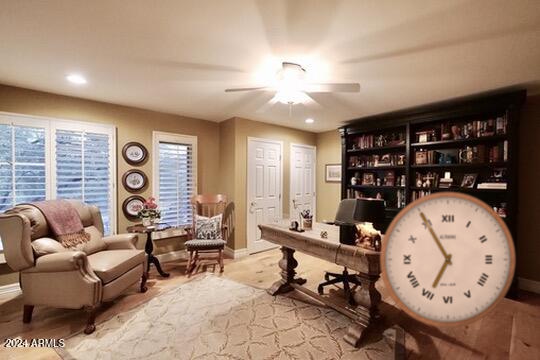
6:55
